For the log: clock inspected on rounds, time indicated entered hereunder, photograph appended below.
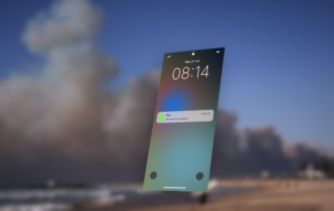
8:14
